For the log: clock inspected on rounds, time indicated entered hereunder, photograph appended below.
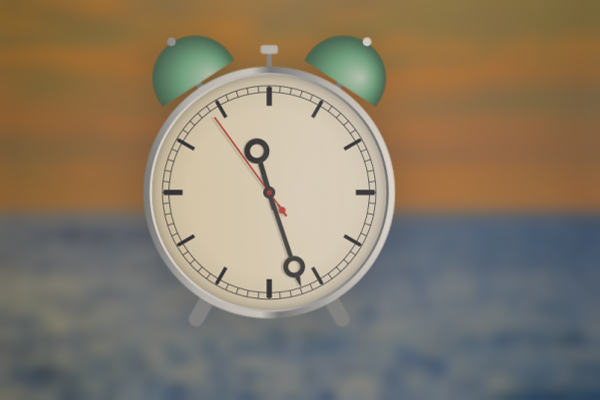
11:26:54
